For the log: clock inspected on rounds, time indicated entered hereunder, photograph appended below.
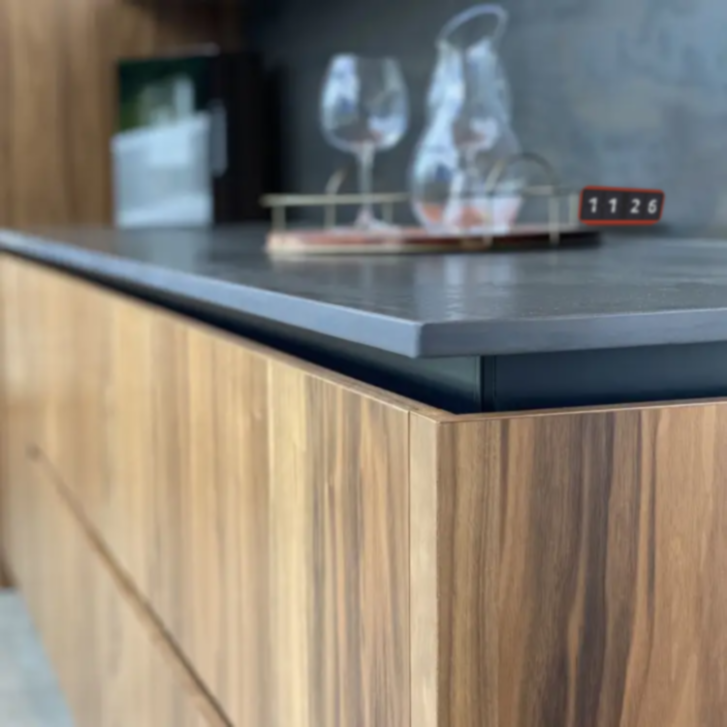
11:26
